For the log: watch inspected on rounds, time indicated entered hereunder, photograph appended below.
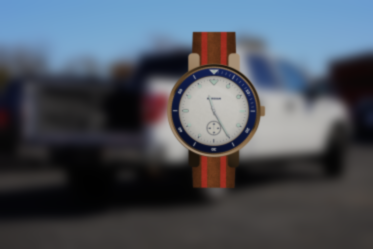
11:25
